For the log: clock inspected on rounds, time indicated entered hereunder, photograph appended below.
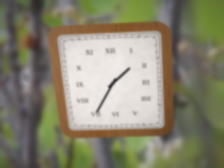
1:35
